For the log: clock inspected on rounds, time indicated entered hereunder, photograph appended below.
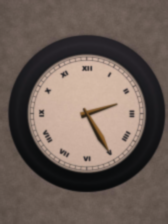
2:25
